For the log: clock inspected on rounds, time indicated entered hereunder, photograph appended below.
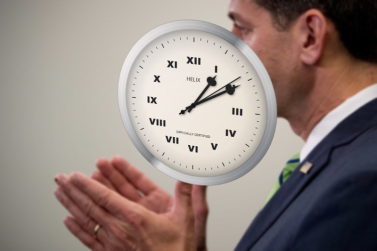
1:10:09
